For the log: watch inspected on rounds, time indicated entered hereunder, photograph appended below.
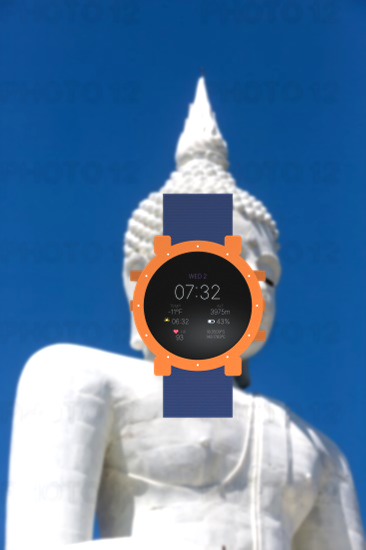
7:32
